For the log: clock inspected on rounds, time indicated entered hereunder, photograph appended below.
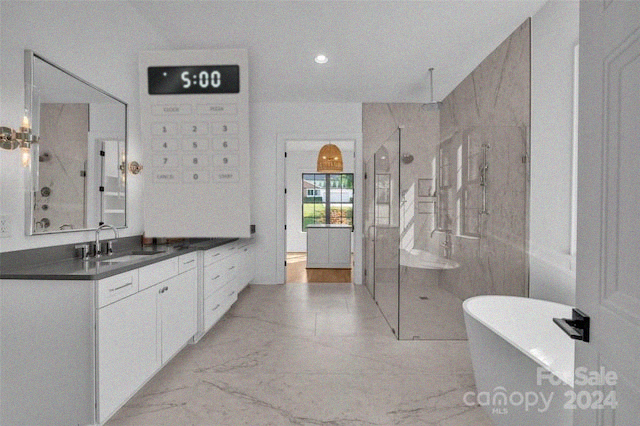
5:00
